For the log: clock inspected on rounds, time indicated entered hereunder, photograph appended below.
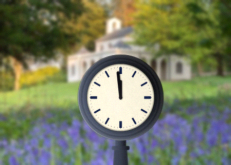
11:59
